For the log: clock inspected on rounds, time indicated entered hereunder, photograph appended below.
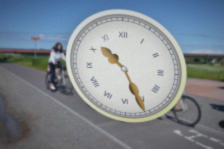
10:26
